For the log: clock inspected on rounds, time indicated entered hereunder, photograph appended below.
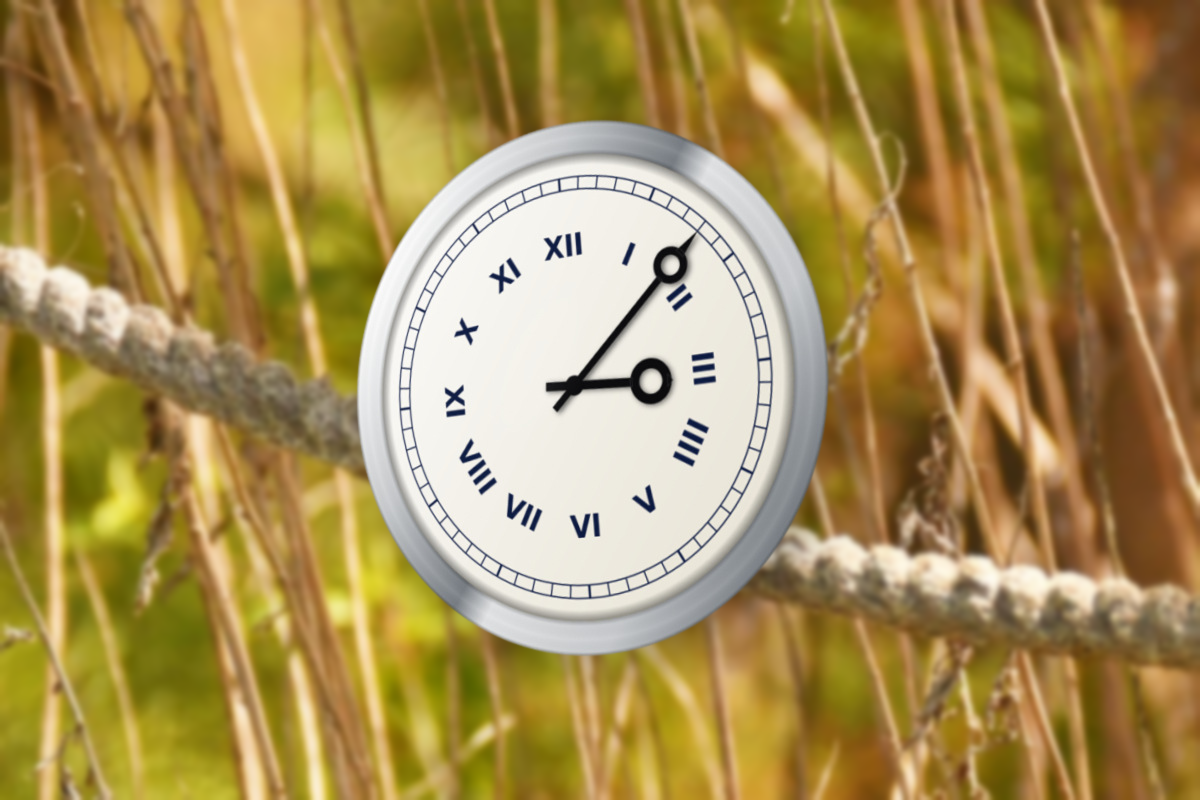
3:08
